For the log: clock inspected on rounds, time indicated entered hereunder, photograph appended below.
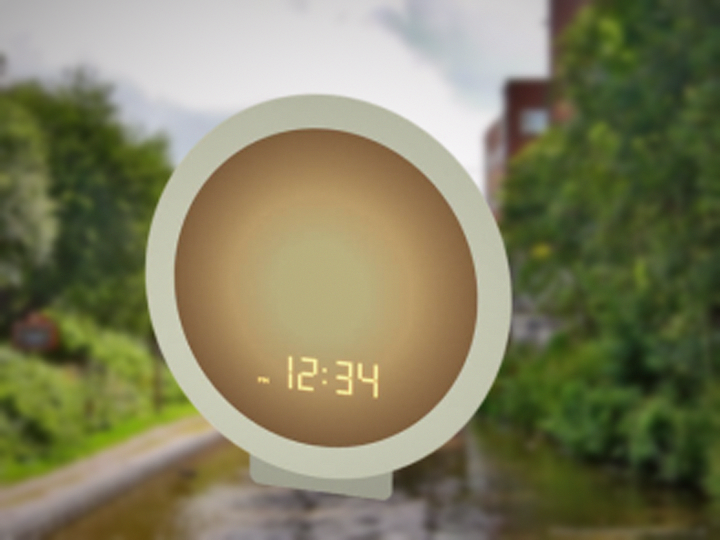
12:34
